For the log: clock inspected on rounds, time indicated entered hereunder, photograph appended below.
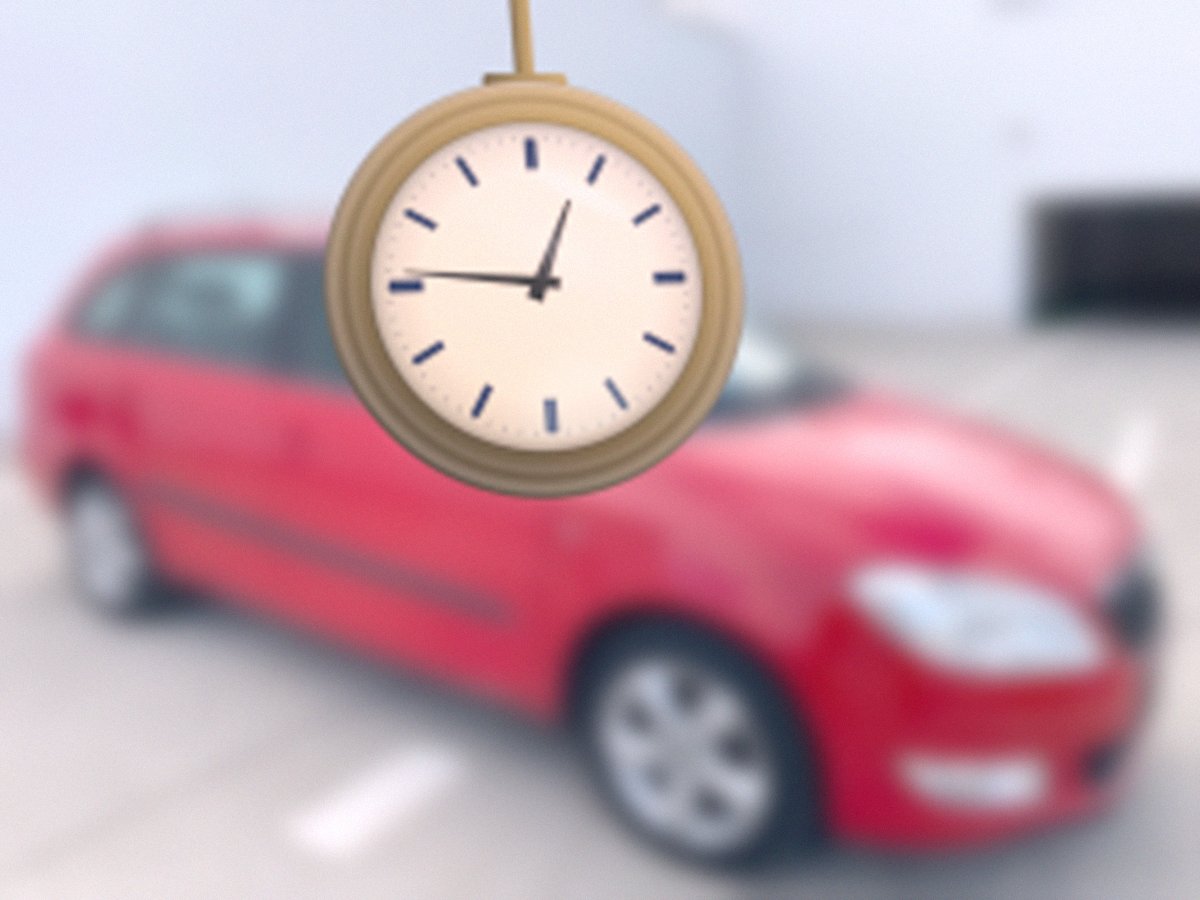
12:46
